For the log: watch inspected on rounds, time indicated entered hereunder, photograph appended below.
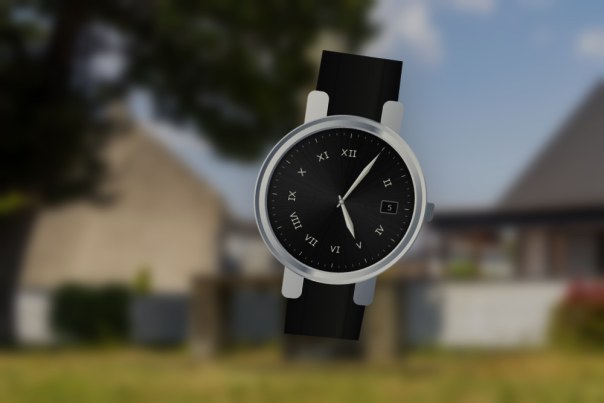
5:05
